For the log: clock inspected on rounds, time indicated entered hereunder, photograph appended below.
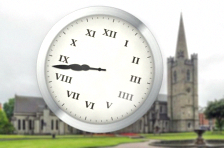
8:43
